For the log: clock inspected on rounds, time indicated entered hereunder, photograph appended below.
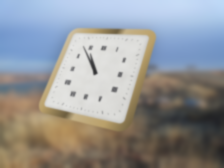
10:53
